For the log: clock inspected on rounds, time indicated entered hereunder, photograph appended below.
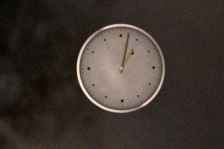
1:02
